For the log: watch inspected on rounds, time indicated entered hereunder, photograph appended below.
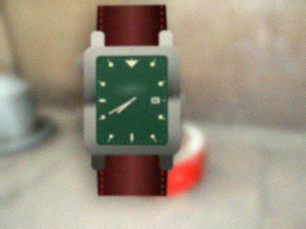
7:40
